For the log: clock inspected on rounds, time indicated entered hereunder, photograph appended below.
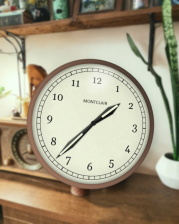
1:37
